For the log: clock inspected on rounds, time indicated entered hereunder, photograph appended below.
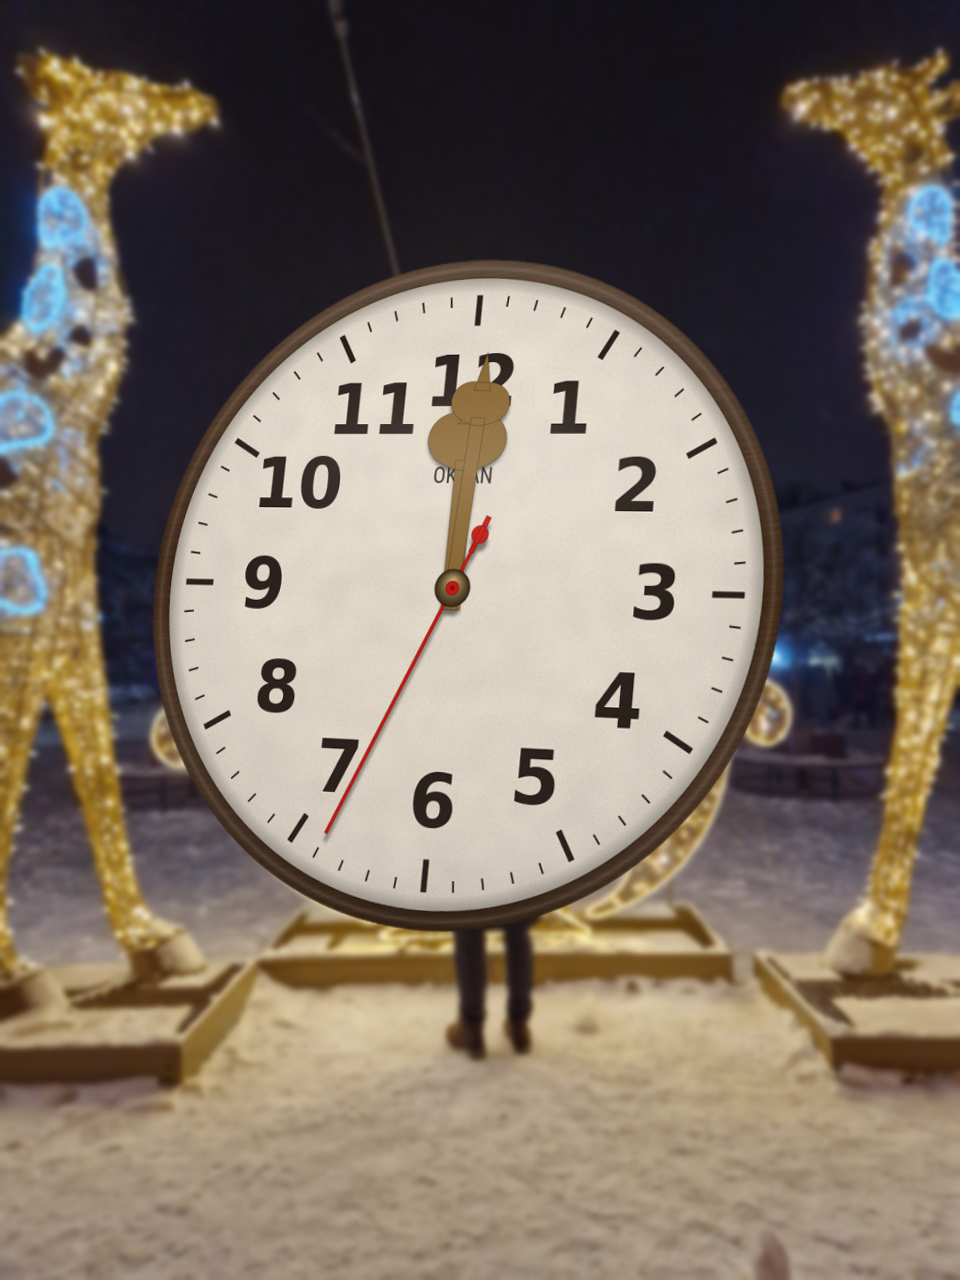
12:00:34
